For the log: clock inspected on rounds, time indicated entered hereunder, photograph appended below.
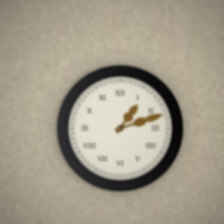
1:12
